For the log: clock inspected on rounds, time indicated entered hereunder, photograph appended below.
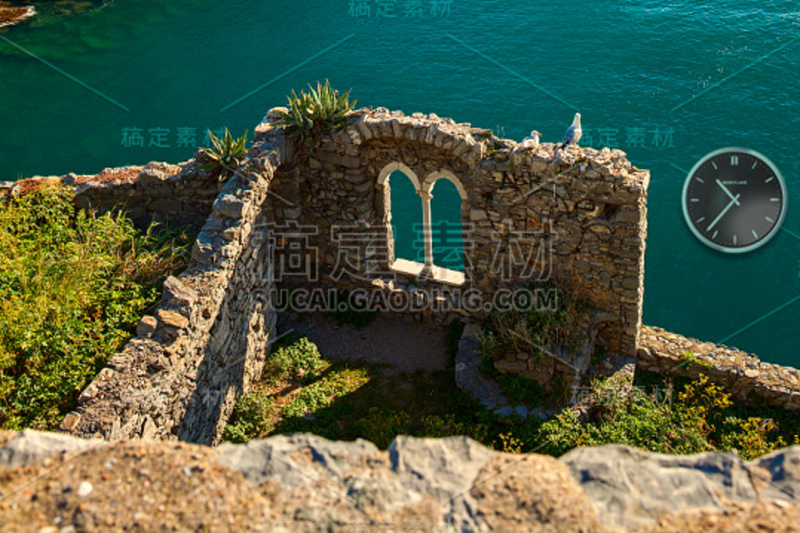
10:37
